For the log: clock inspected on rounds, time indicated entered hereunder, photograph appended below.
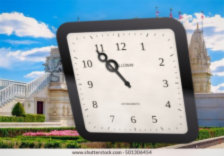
10:54
